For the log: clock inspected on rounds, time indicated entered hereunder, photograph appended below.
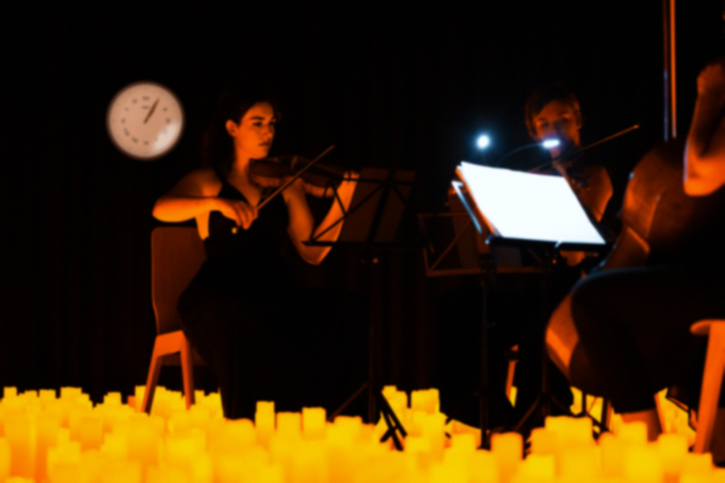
1:05
